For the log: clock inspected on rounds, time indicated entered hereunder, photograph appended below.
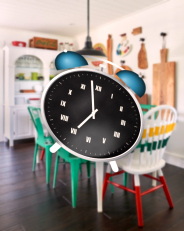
6:58
